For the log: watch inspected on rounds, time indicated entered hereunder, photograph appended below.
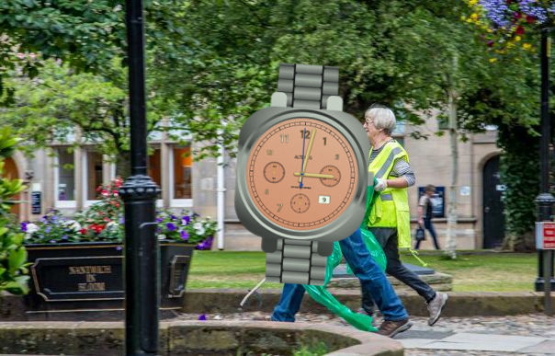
3:02
